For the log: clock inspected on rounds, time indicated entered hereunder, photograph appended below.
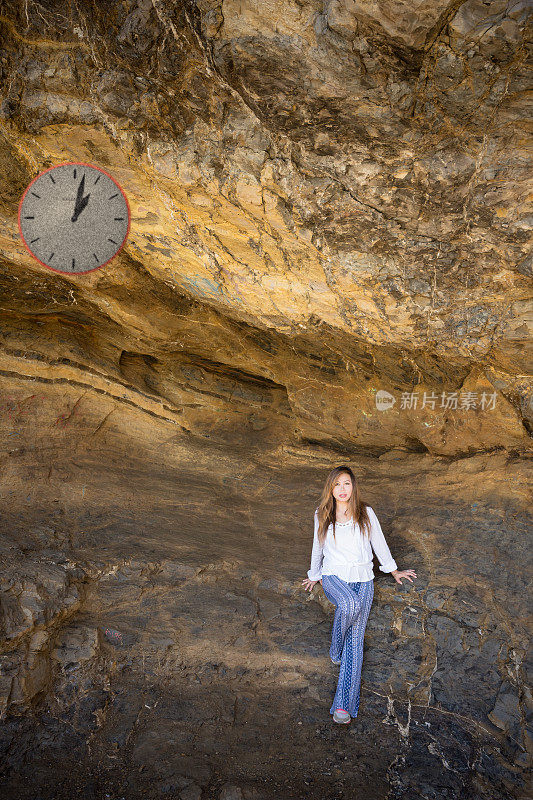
1:02
